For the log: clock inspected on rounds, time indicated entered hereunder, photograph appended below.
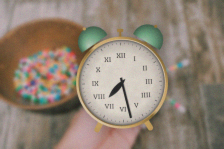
7:28
